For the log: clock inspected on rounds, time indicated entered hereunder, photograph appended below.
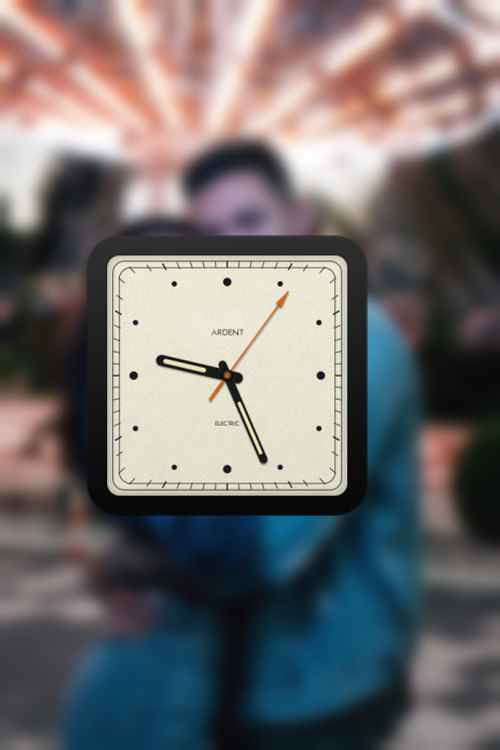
9:26:06
